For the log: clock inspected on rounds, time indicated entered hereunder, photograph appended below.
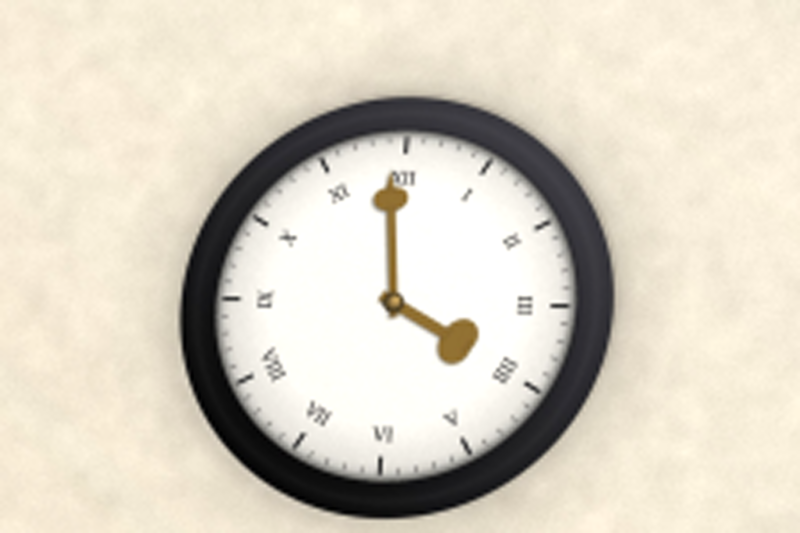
3:59
